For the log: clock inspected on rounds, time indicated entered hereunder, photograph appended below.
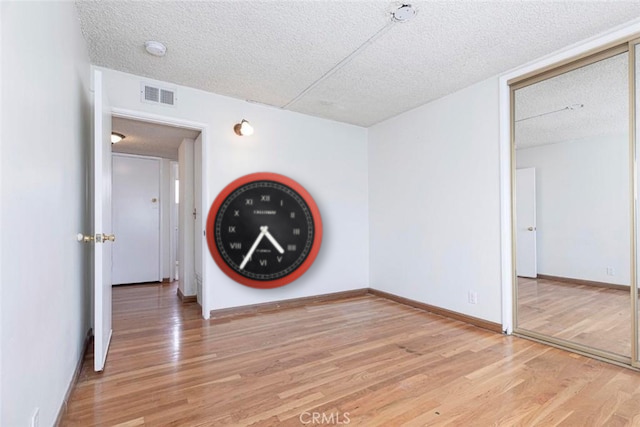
4:35
